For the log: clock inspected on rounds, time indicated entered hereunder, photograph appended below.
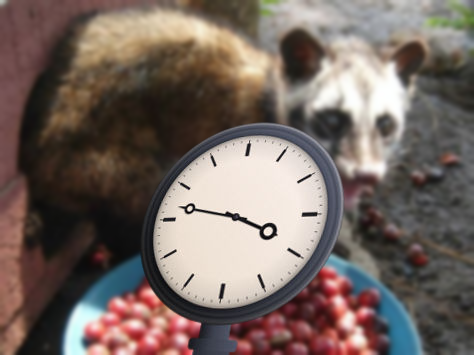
3:47
